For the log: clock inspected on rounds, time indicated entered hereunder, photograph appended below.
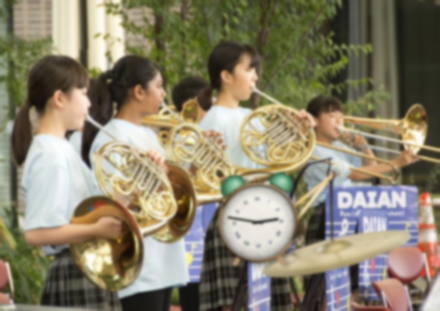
2:47
